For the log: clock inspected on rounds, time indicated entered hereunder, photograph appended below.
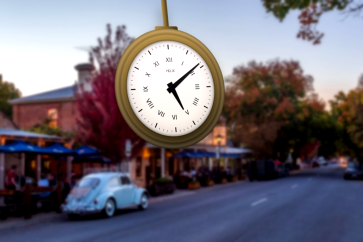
5:09
